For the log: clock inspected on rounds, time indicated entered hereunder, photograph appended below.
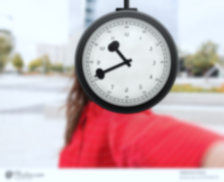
10:41
